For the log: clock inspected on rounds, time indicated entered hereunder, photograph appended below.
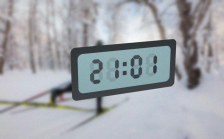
21:01
